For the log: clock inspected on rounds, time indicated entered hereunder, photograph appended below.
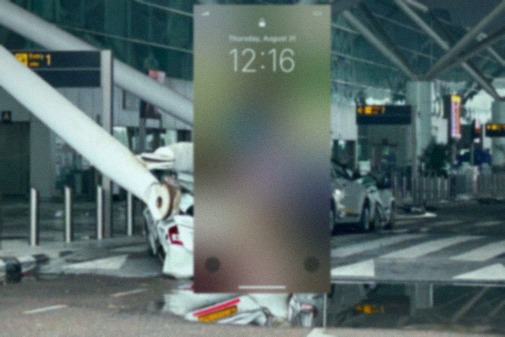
12:16
